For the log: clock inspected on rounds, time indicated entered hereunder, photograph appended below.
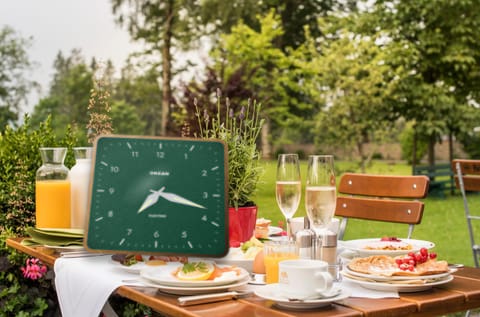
7:18
